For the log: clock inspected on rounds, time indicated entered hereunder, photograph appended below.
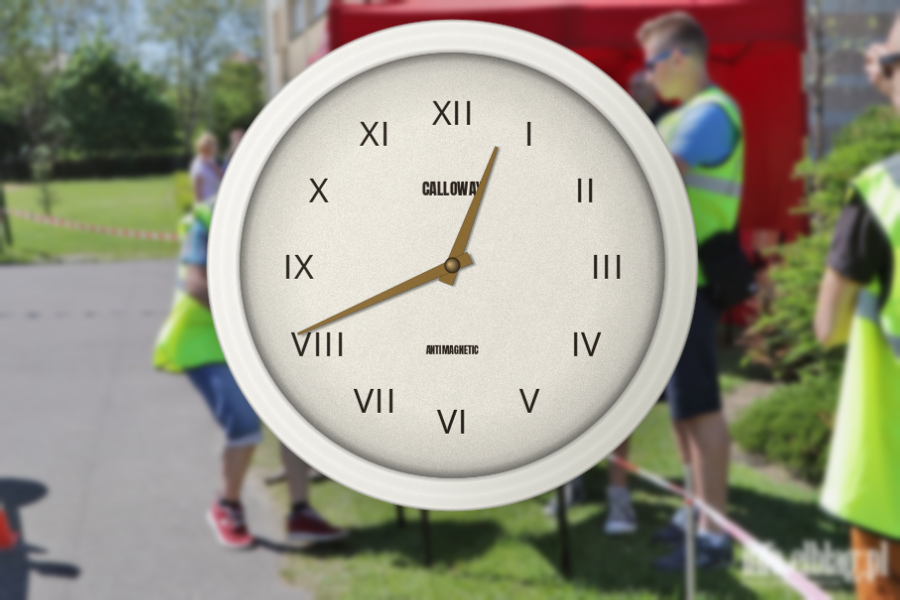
12:41
